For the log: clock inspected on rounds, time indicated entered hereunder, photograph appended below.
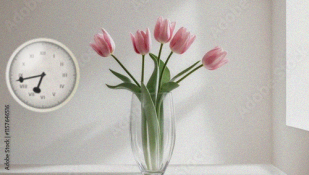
6:43
